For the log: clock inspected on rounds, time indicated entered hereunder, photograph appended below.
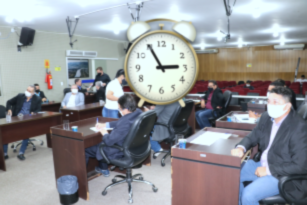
2:55
